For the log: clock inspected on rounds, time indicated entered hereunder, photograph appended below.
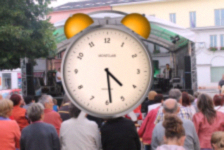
4:29
